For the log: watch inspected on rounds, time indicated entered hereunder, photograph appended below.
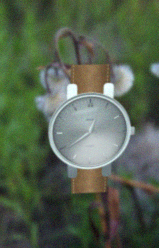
12:39
